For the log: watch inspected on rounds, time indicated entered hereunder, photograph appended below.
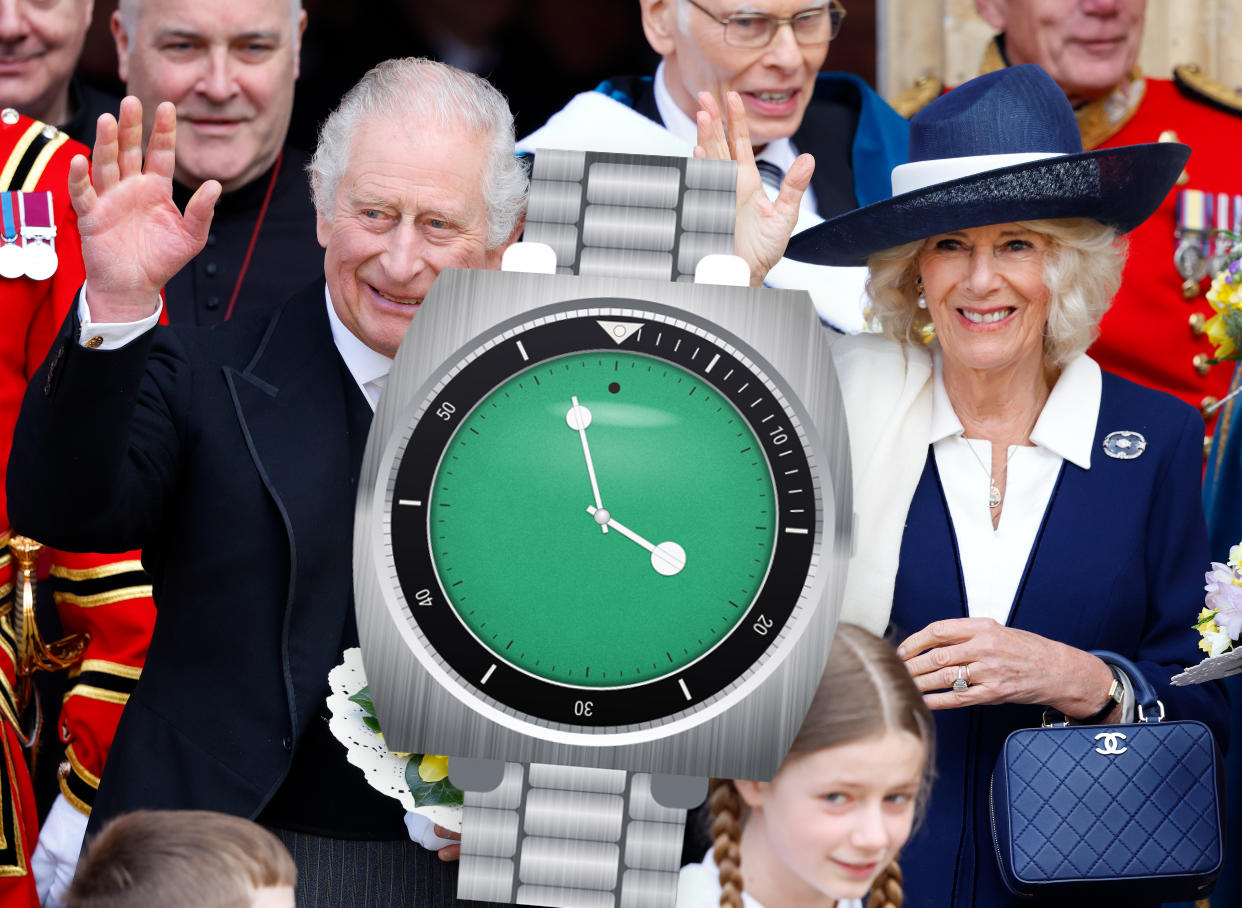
3:57
